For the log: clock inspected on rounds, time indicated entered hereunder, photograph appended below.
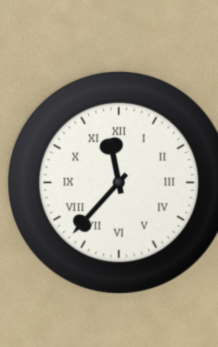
11:37
